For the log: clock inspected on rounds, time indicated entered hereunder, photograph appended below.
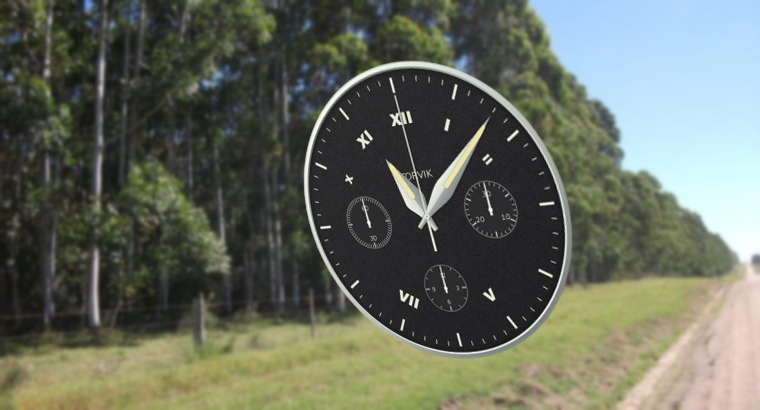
11:08
